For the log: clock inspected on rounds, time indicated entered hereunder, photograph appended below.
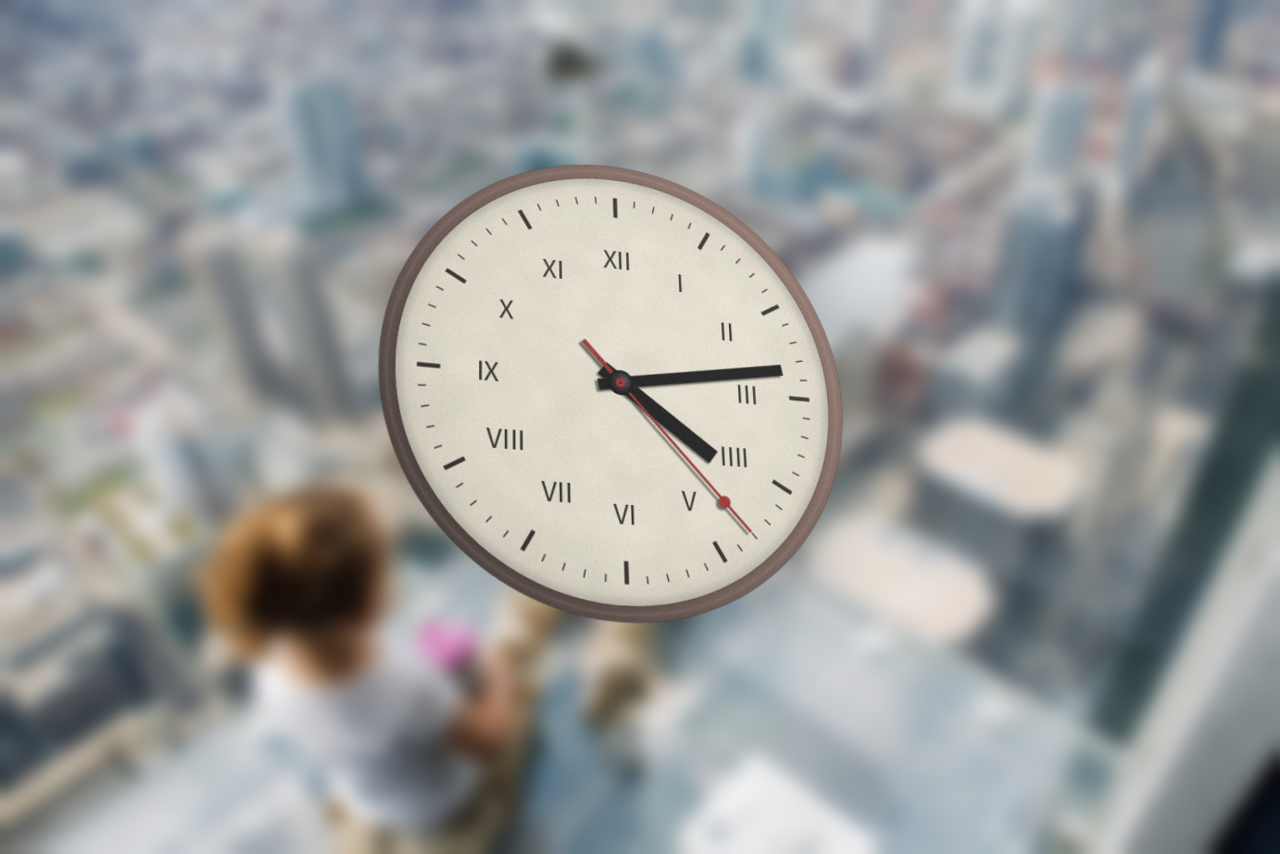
4:13:23
